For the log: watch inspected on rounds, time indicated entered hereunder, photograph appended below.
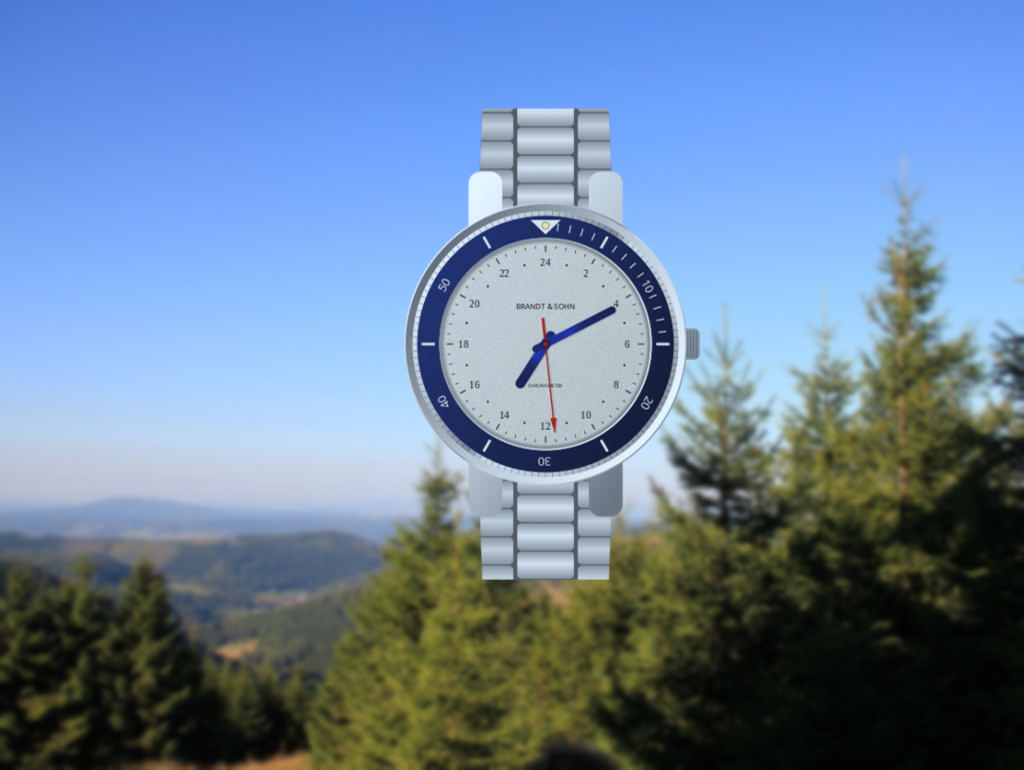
14:10:29
